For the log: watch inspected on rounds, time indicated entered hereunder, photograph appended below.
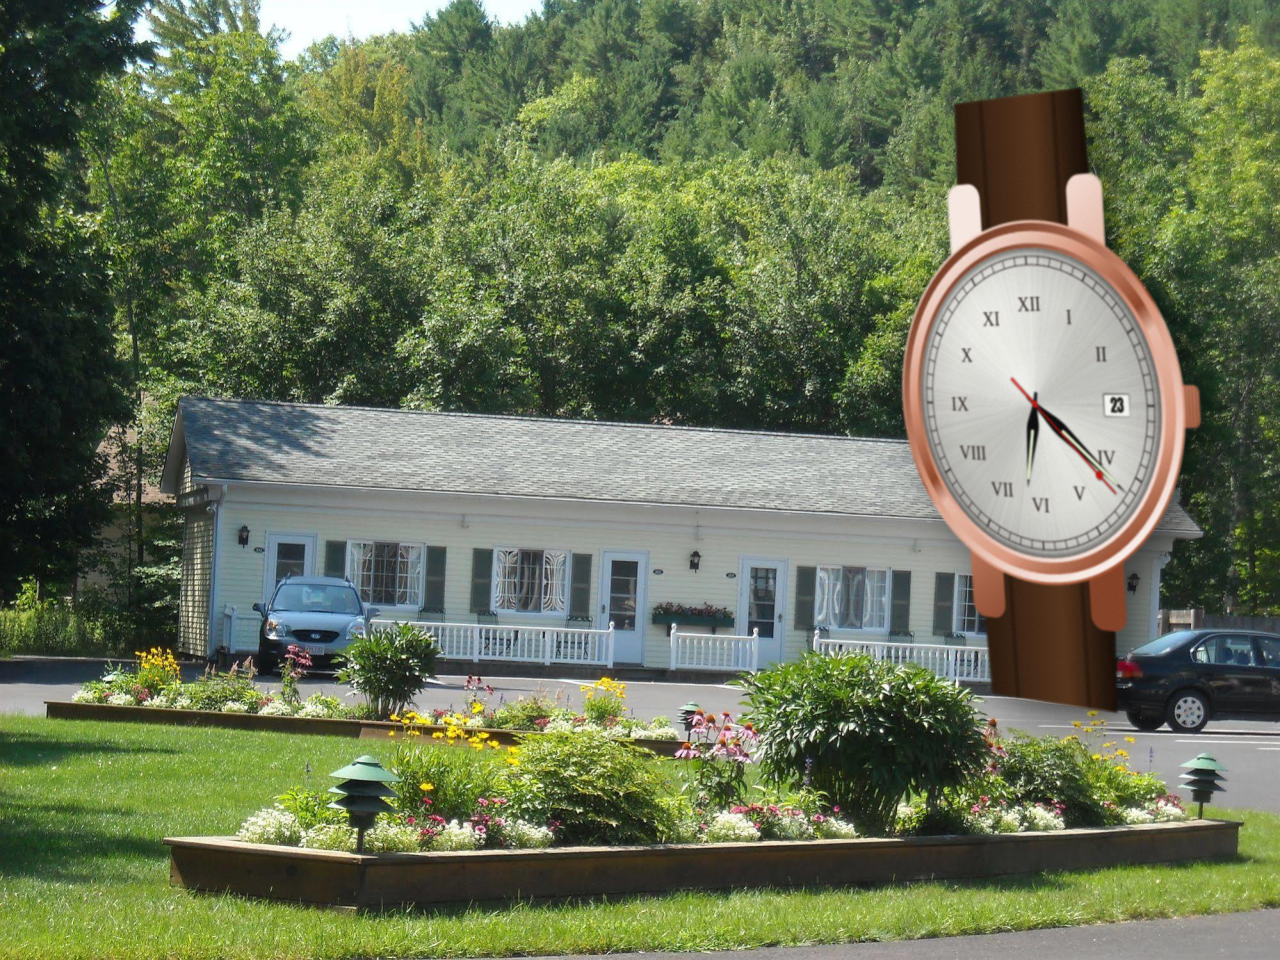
6:21:22
